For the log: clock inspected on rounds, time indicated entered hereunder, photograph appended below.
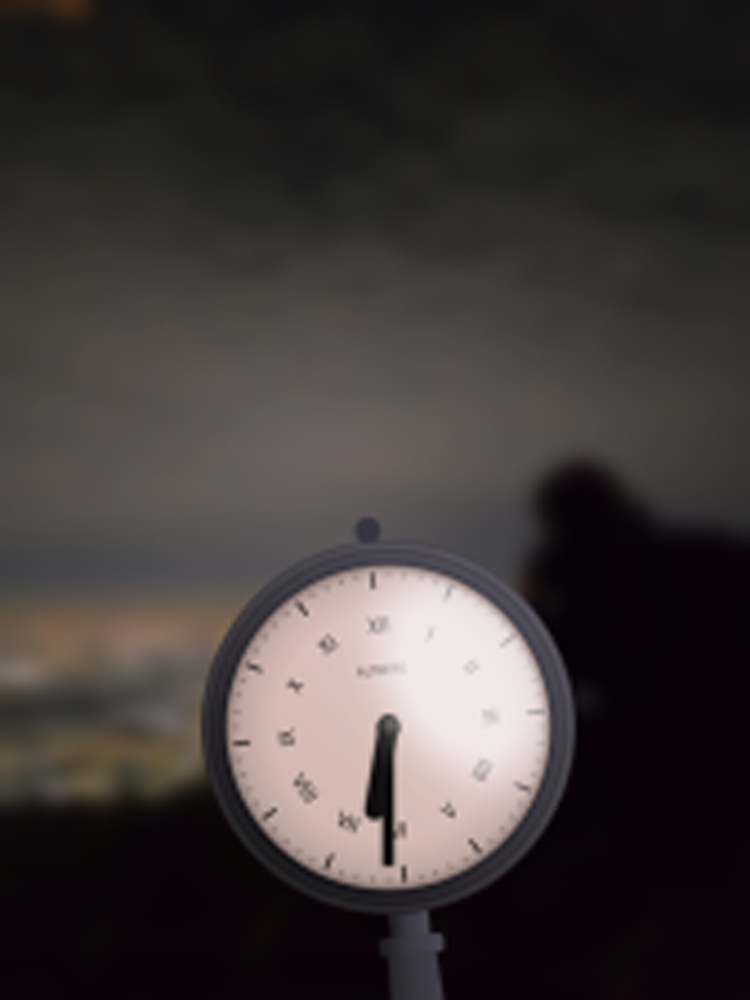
6:31
